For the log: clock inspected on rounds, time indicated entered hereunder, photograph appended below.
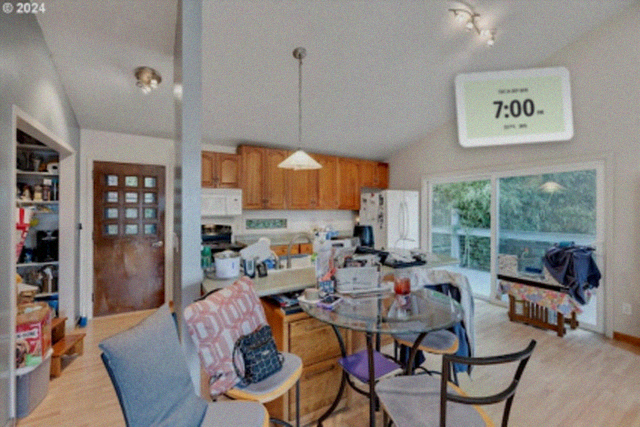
7:00
